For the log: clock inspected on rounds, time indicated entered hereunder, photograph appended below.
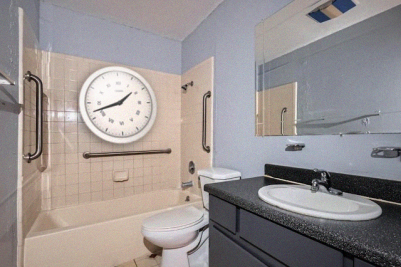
1:42
